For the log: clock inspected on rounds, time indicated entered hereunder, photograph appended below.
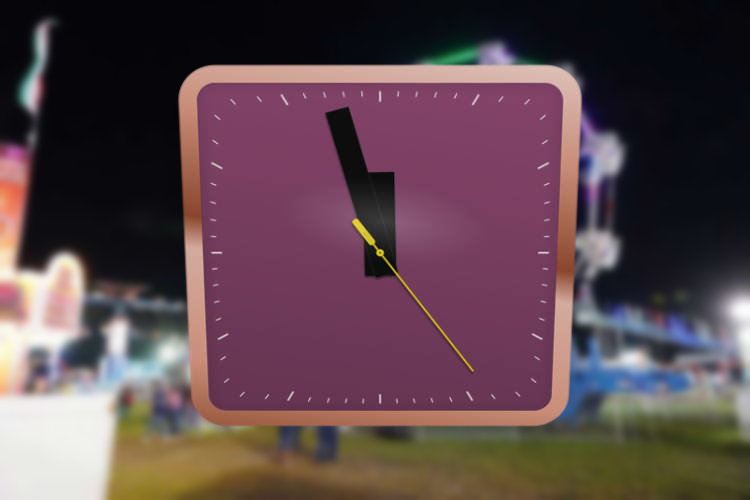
11:57:24
